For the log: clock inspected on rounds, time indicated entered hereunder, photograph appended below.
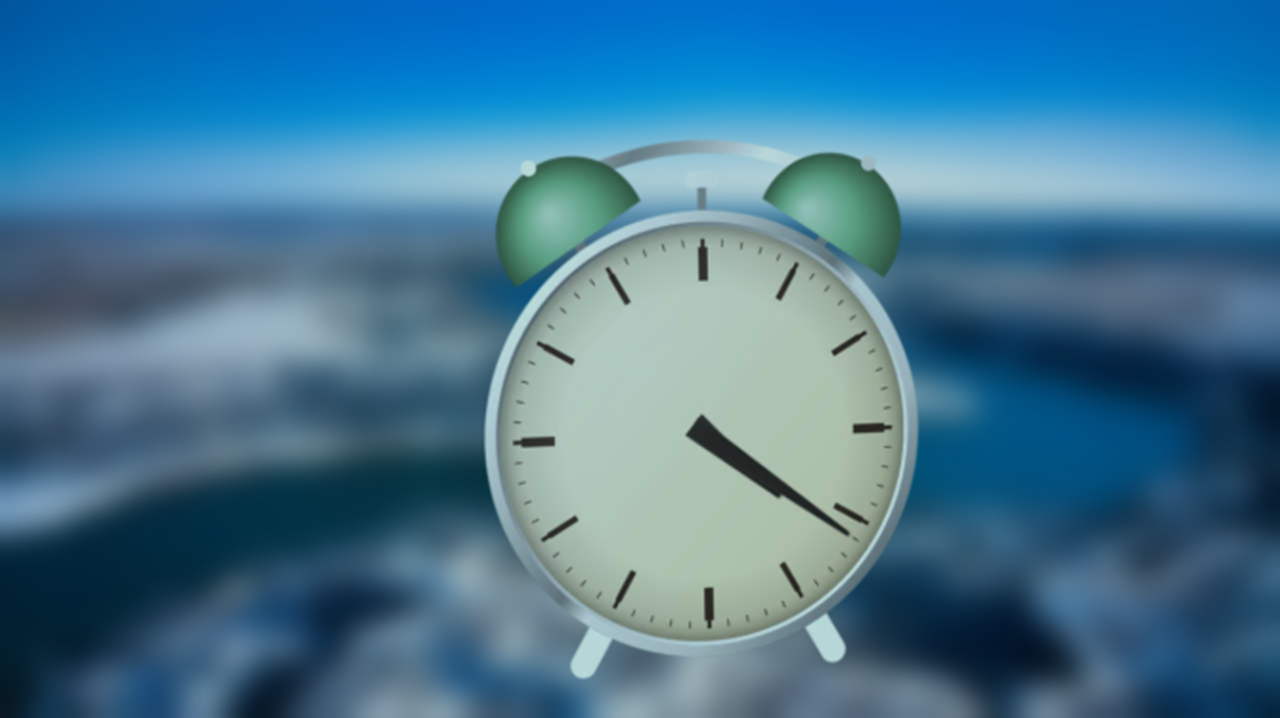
4:21
